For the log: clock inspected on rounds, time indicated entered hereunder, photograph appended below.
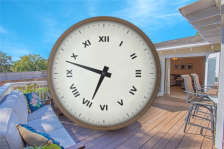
6:48
